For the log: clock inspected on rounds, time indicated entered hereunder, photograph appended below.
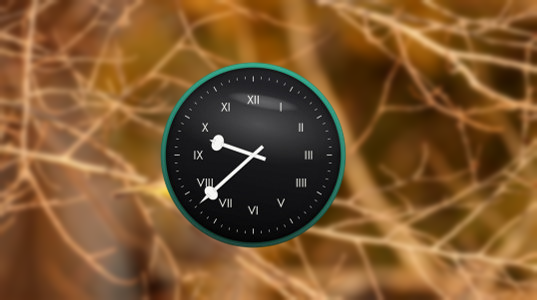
9:38
